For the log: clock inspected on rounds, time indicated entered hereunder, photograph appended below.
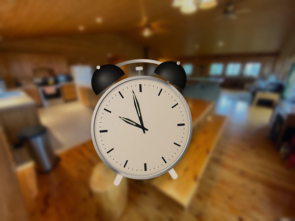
9:58
